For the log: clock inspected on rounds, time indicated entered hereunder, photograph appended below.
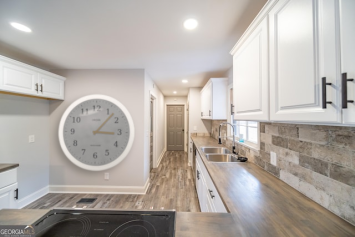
3:07
